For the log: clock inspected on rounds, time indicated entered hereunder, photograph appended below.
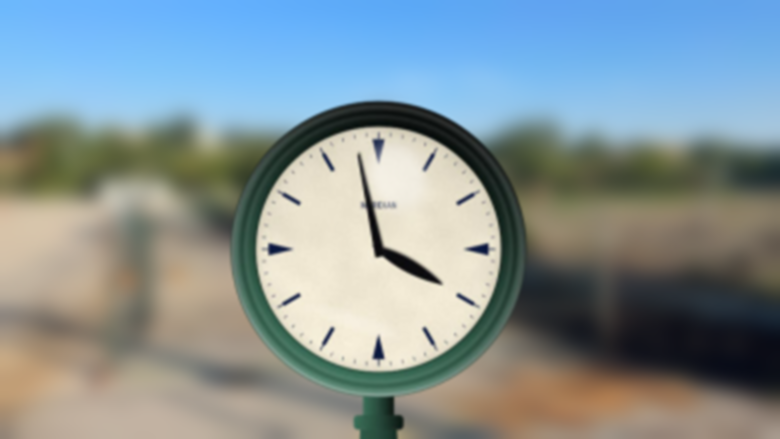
3:58
